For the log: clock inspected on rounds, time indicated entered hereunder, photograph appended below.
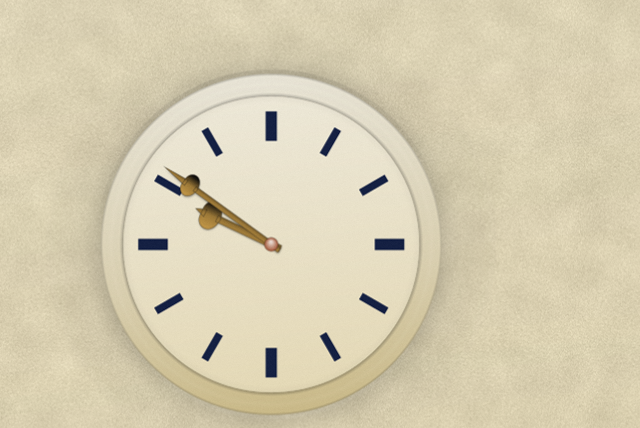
9:51
